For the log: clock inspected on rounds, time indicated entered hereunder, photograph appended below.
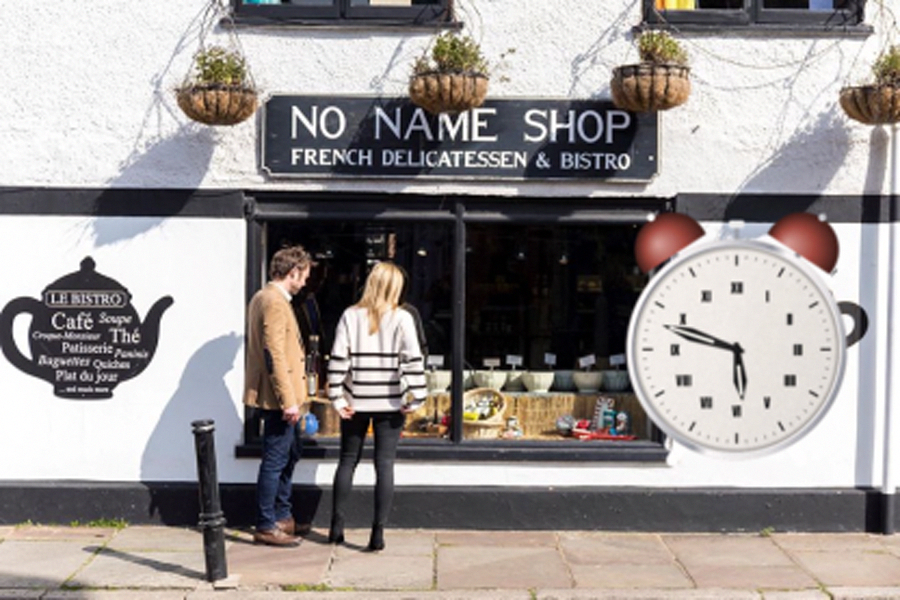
5:48
